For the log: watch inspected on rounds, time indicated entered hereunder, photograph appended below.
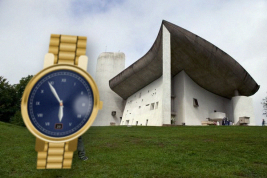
5:54
